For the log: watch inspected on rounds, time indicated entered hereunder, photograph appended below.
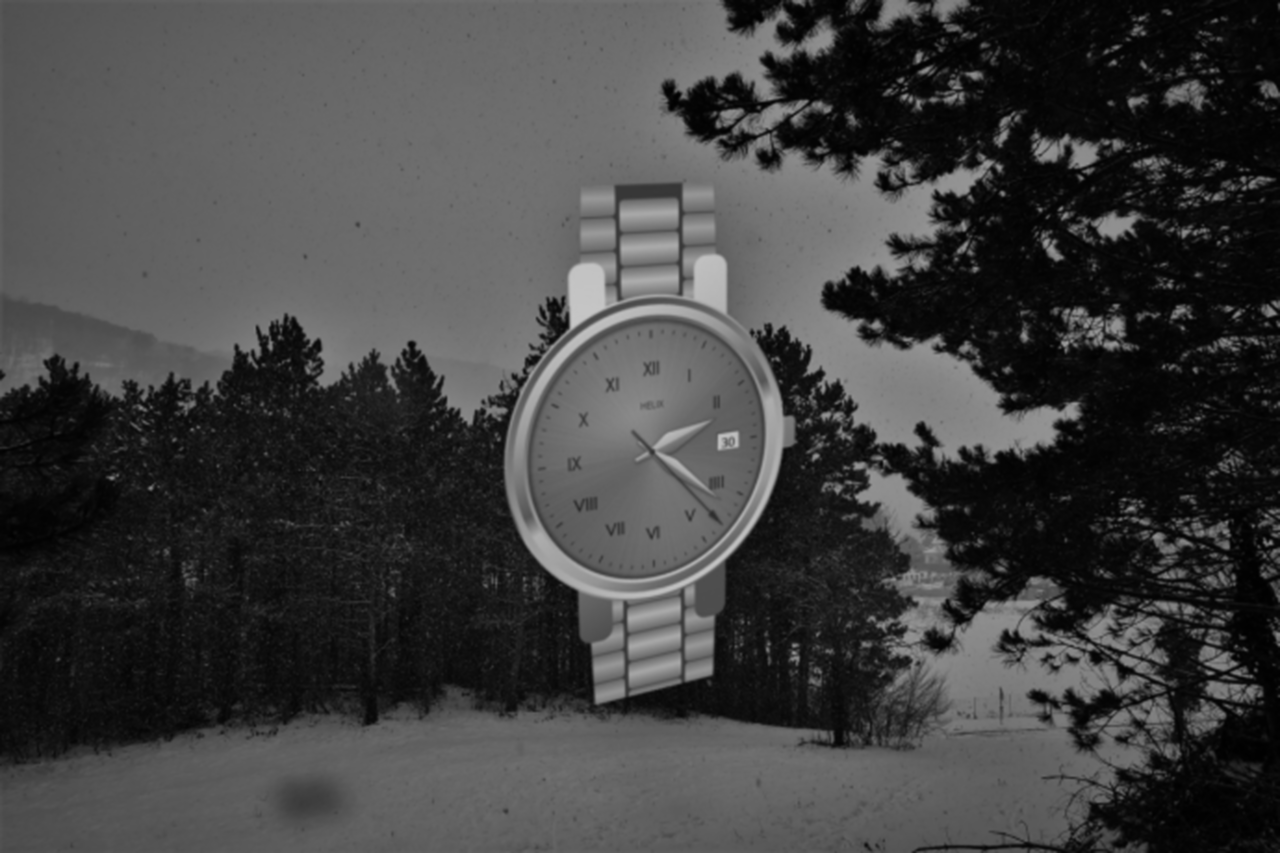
2:21:23
